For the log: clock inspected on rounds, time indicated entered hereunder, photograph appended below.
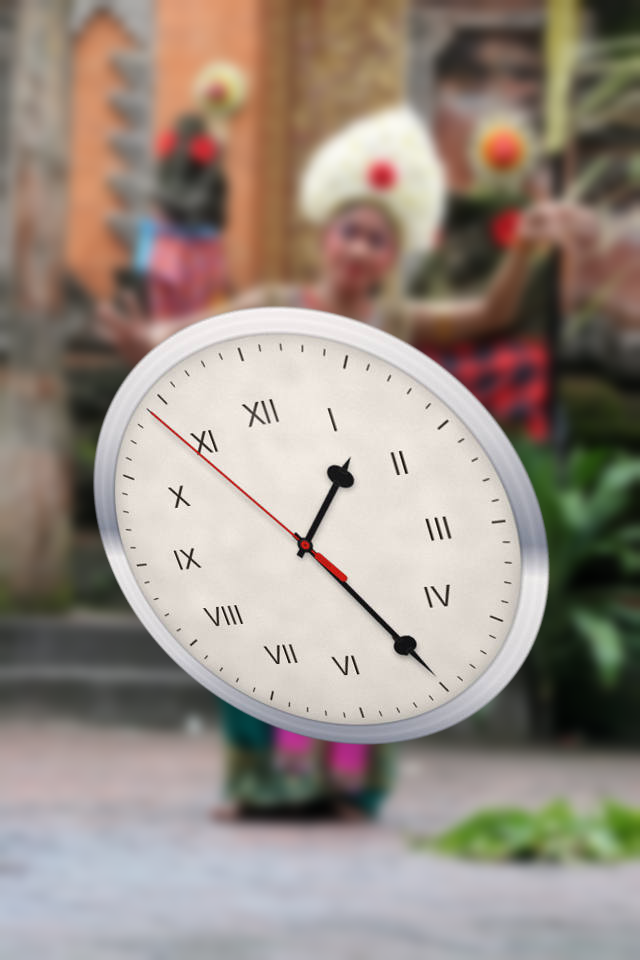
1:24:54
